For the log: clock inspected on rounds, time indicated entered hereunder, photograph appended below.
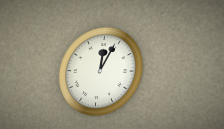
12:04
